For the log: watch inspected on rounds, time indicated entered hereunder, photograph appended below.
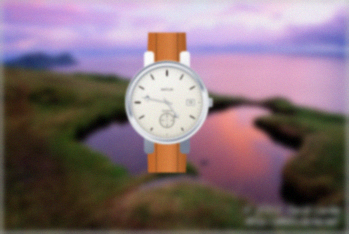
4:47
